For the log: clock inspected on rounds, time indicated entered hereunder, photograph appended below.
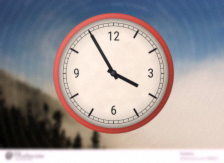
3:55
